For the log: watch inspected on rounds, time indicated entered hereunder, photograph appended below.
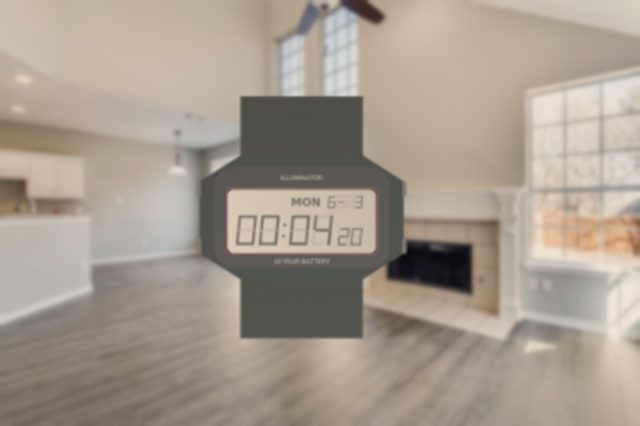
0:04:20
